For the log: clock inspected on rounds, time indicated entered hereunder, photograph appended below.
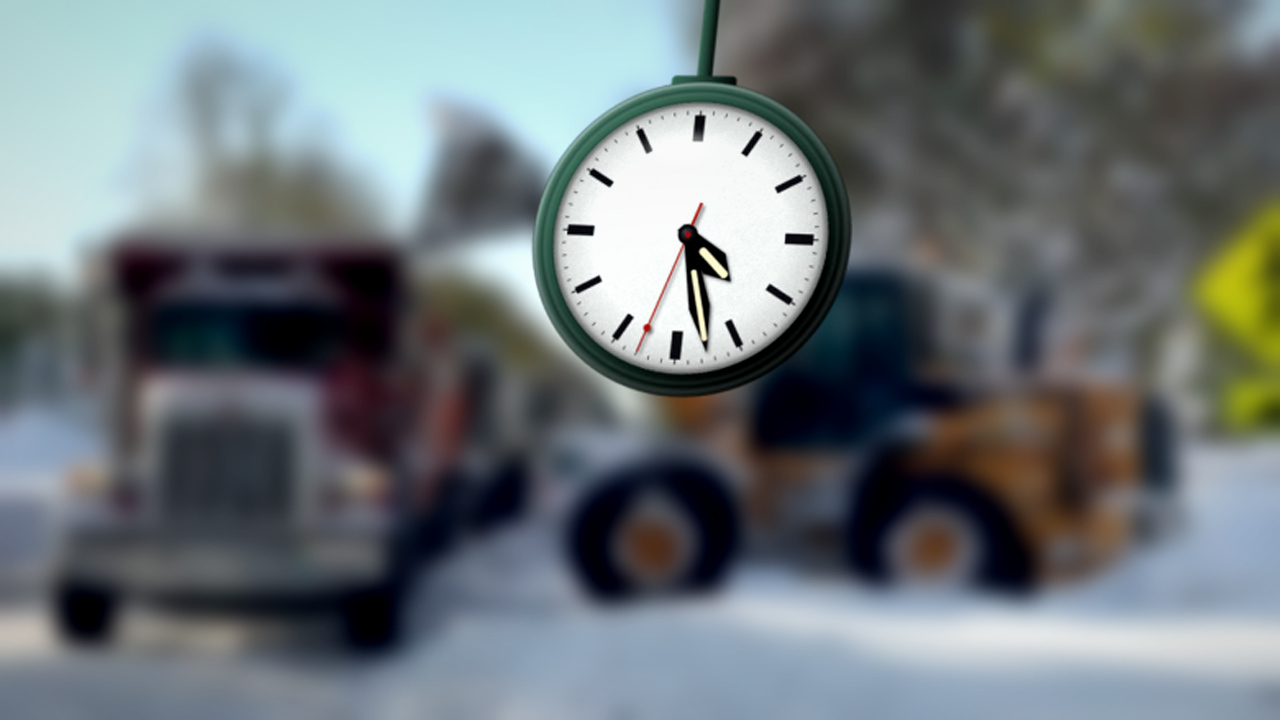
4:27:33
